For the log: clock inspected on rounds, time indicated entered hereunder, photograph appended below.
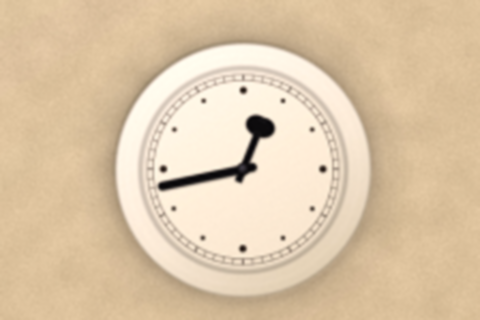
12:43
